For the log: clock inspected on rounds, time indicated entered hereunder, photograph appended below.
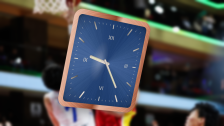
9:24
